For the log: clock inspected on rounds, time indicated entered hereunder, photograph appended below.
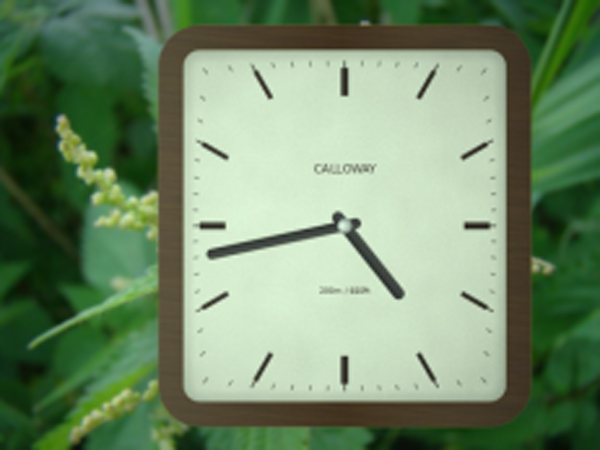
4:43
